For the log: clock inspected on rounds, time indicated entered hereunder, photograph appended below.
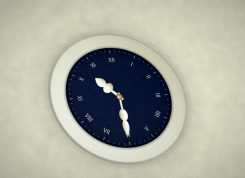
10:30
